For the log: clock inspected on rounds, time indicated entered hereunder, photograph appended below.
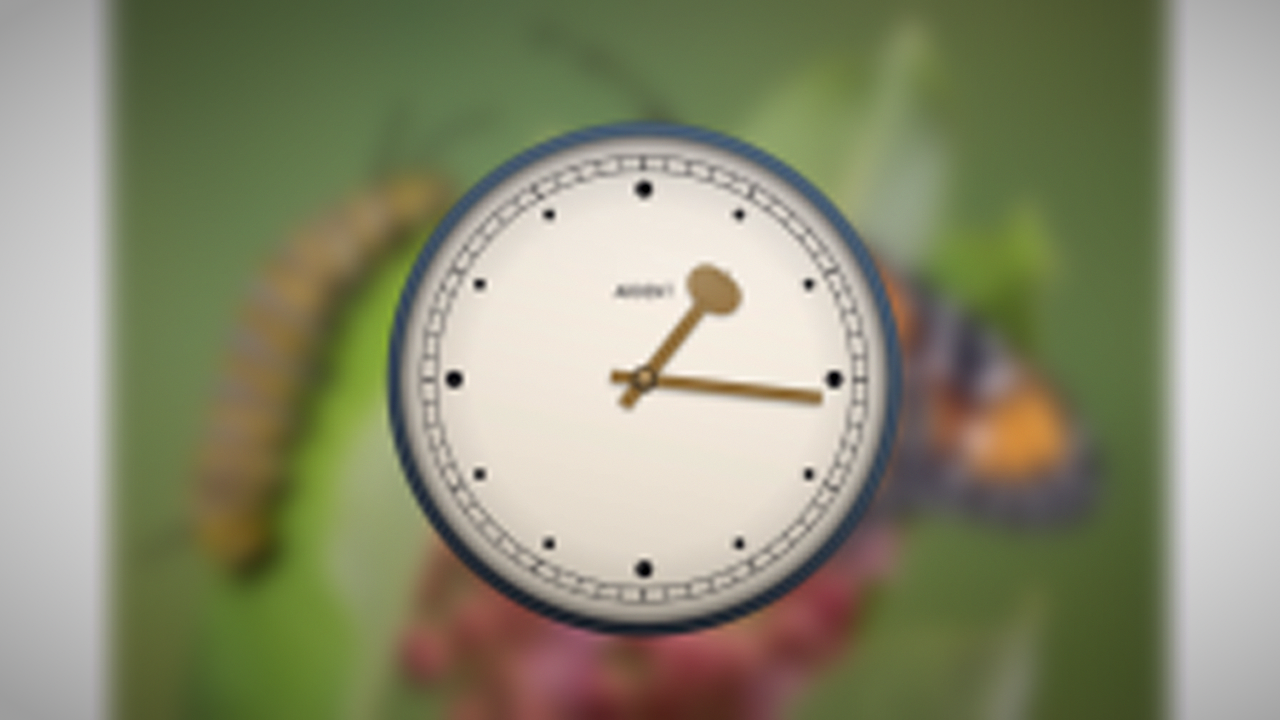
1:16
